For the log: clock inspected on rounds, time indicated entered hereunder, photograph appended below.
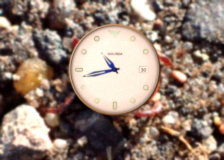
10:43
